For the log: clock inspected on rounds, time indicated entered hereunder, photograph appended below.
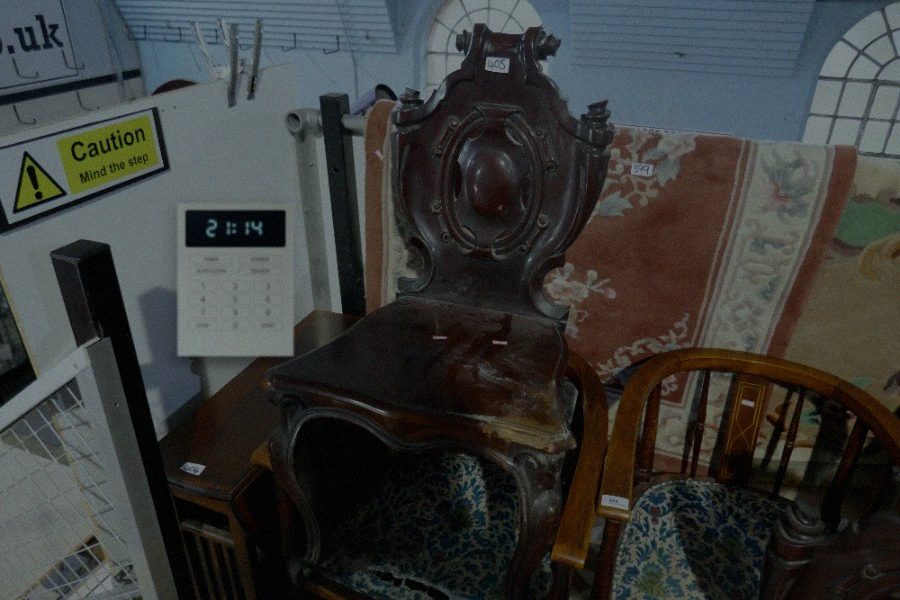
21:14
